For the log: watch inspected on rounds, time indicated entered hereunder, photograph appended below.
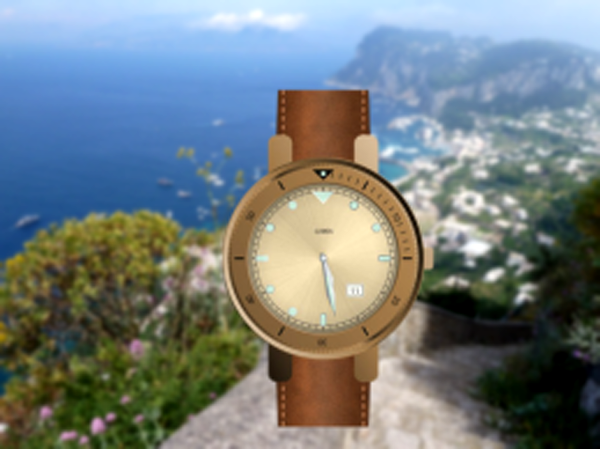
5:28
